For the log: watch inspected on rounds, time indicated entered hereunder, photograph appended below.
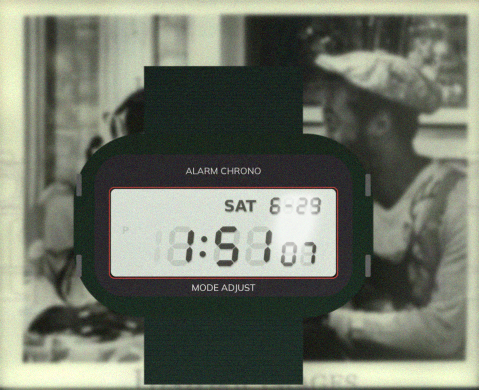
1:51:07
